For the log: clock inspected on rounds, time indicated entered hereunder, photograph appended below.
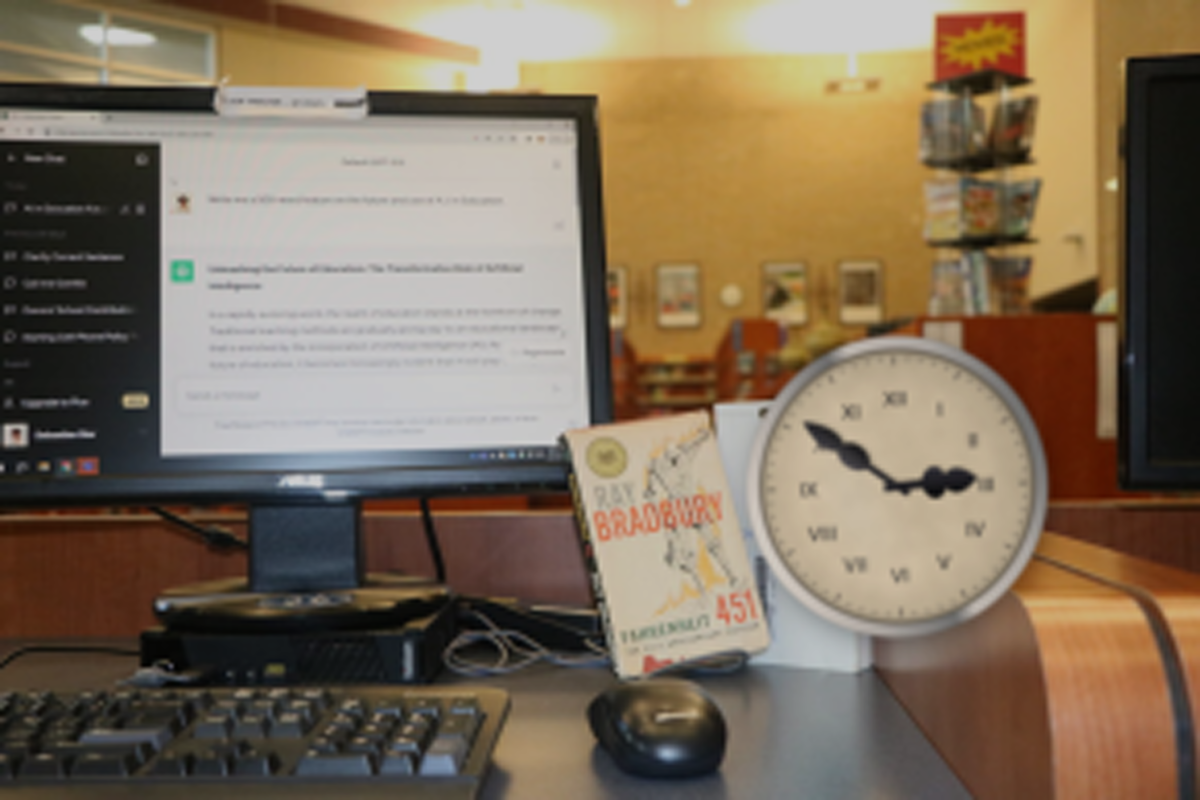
2:51
